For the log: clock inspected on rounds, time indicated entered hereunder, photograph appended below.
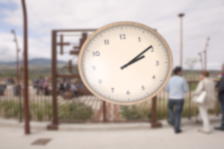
2:09
